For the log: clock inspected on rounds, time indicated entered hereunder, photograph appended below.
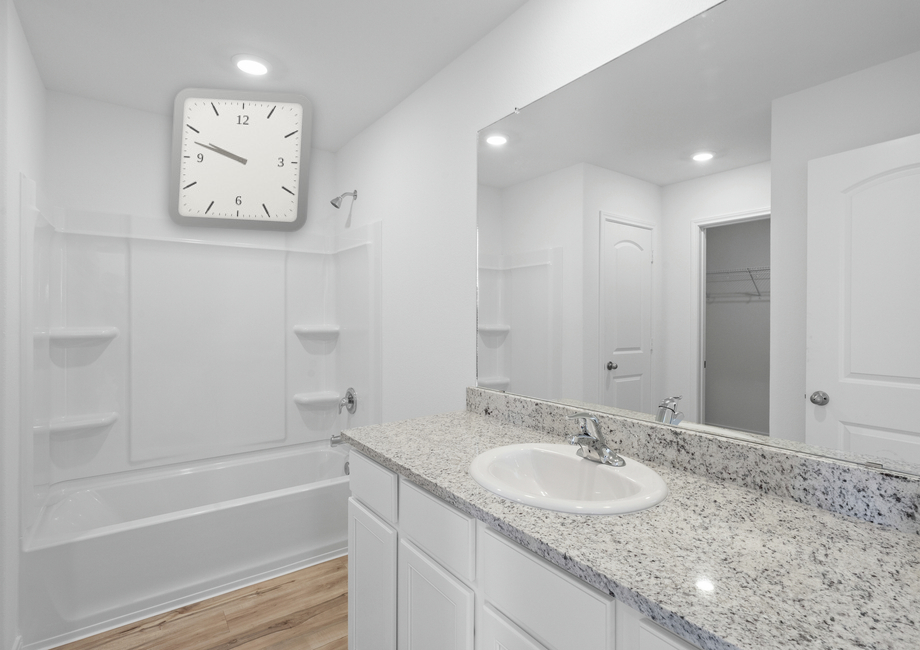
9:48
